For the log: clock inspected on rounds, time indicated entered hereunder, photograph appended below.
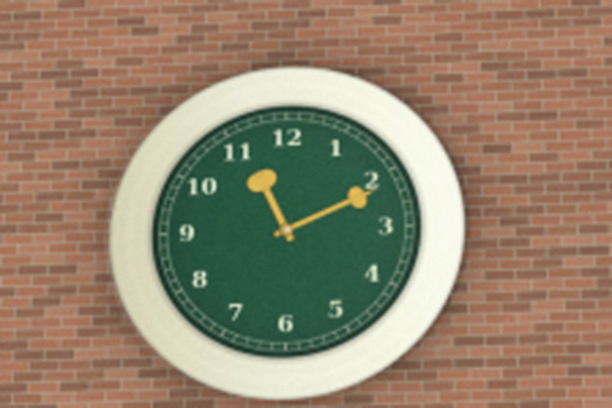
11:11
